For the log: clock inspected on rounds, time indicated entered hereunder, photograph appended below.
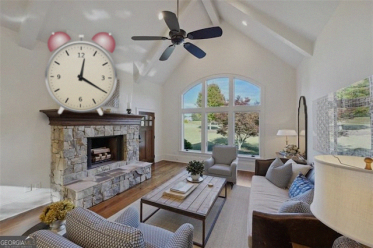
12:20
